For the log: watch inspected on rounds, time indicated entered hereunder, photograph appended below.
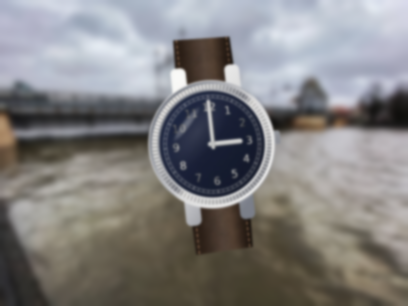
3:00
